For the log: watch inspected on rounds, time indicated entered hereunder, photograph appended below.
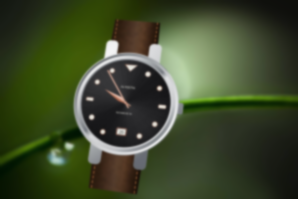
9:54
